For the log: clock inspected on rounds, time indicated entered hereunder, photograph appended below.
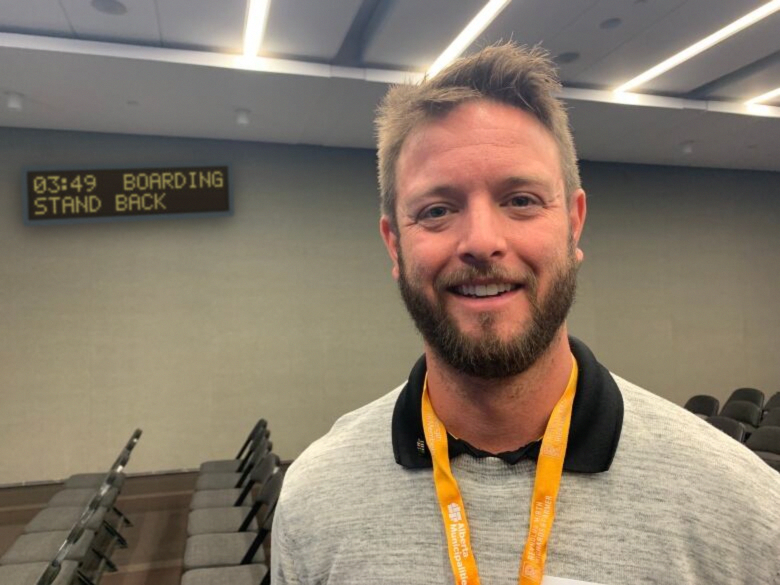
3:49
